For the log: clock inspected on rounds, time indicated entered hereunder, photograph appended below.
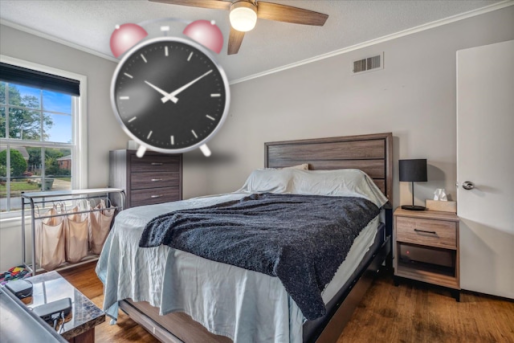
10:10
